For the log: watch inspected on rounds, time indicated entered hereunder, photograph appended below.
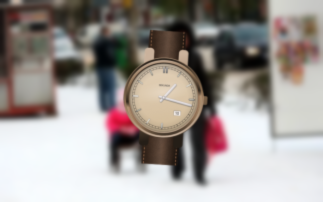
1:17
